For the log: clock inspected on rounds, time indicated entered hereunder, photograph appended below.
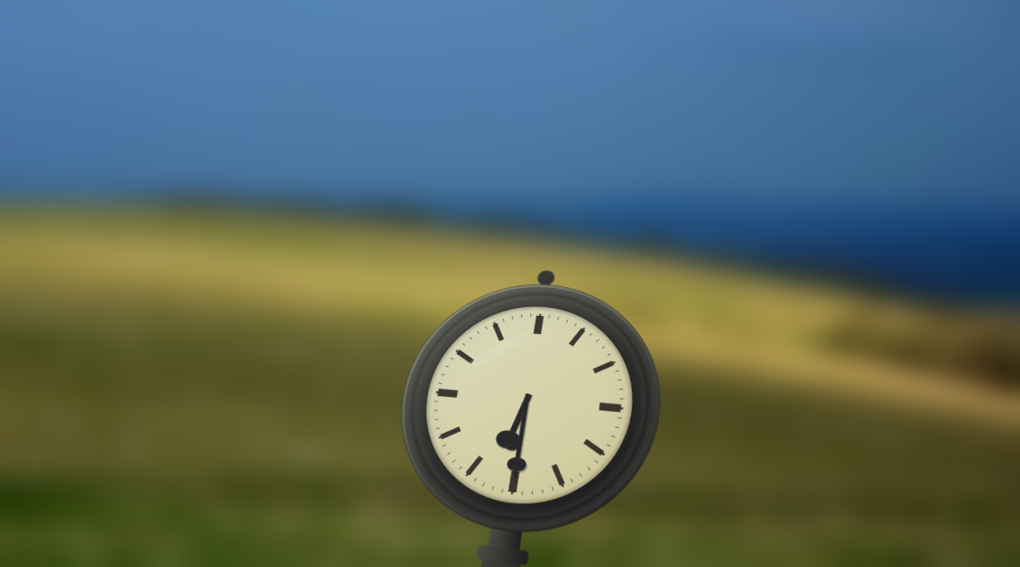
6:30
